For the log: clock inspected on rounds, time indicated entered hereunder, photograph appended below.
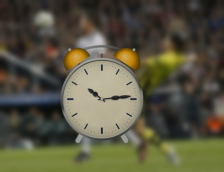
10:14
